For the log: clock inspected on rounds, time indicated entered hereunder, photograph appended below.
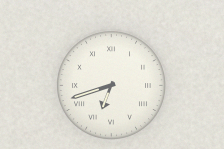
6:42
